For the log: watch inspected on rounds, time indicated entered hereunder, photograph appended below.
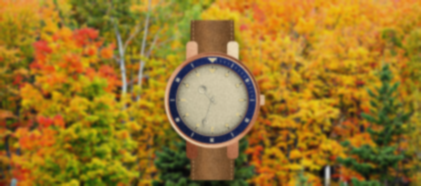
10:33
